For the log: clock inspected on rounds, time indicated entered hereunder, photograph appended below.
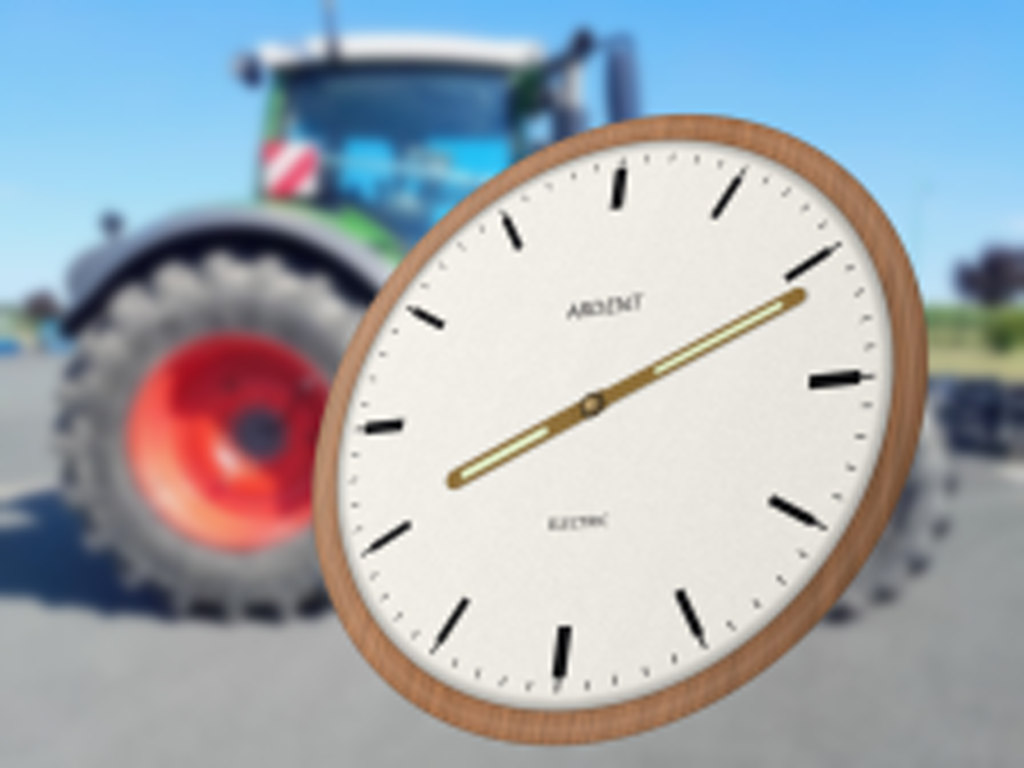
8:11
